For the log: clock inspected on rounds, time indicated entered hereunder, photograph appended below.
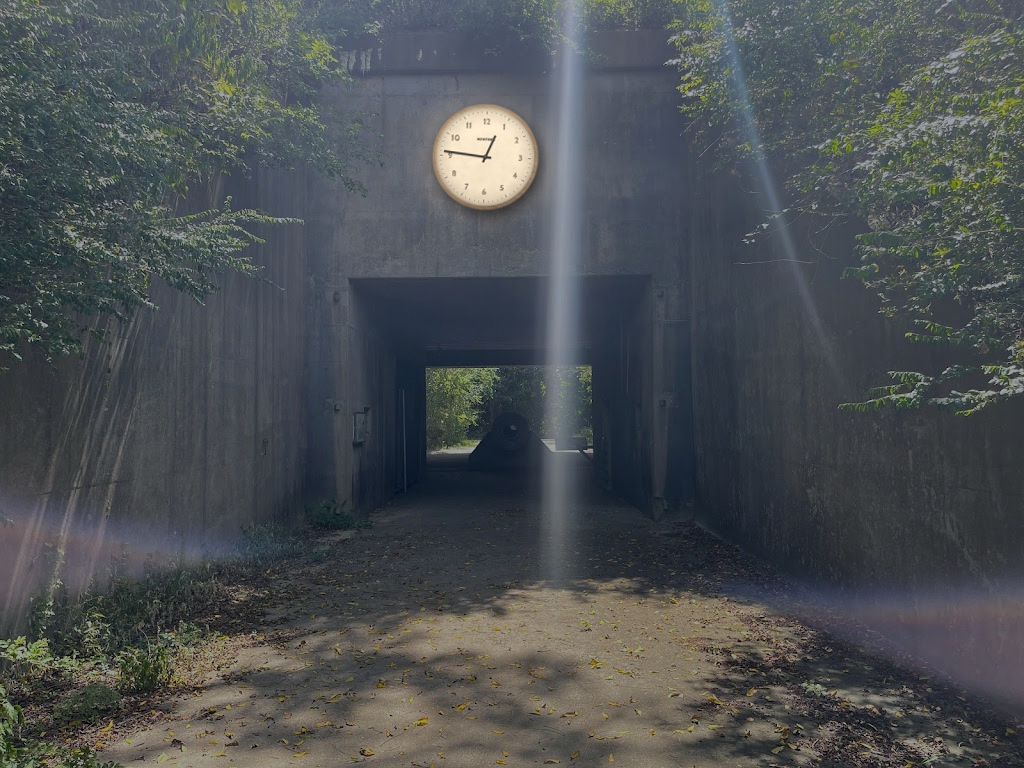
12:46
